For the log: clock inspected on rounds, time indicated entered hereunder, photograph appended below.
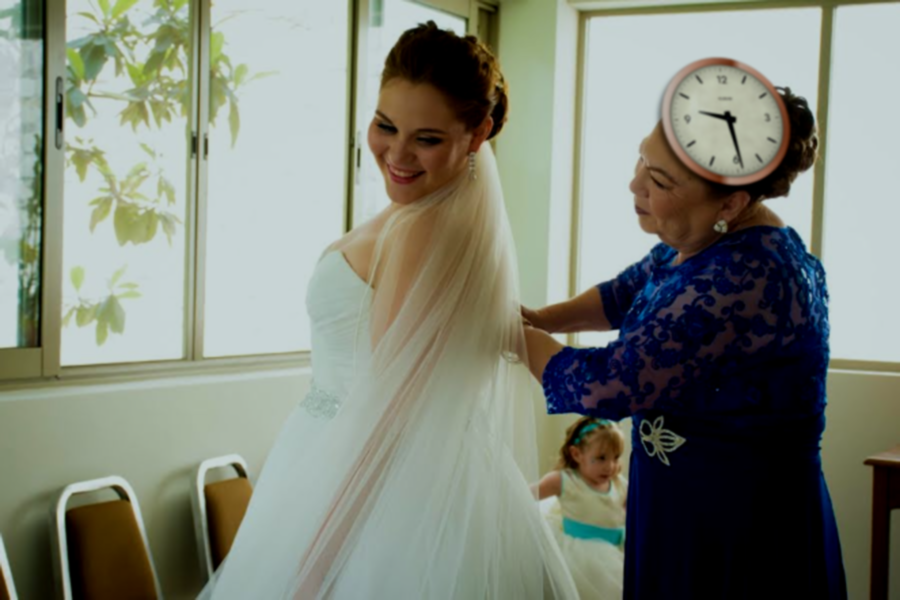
9:29
